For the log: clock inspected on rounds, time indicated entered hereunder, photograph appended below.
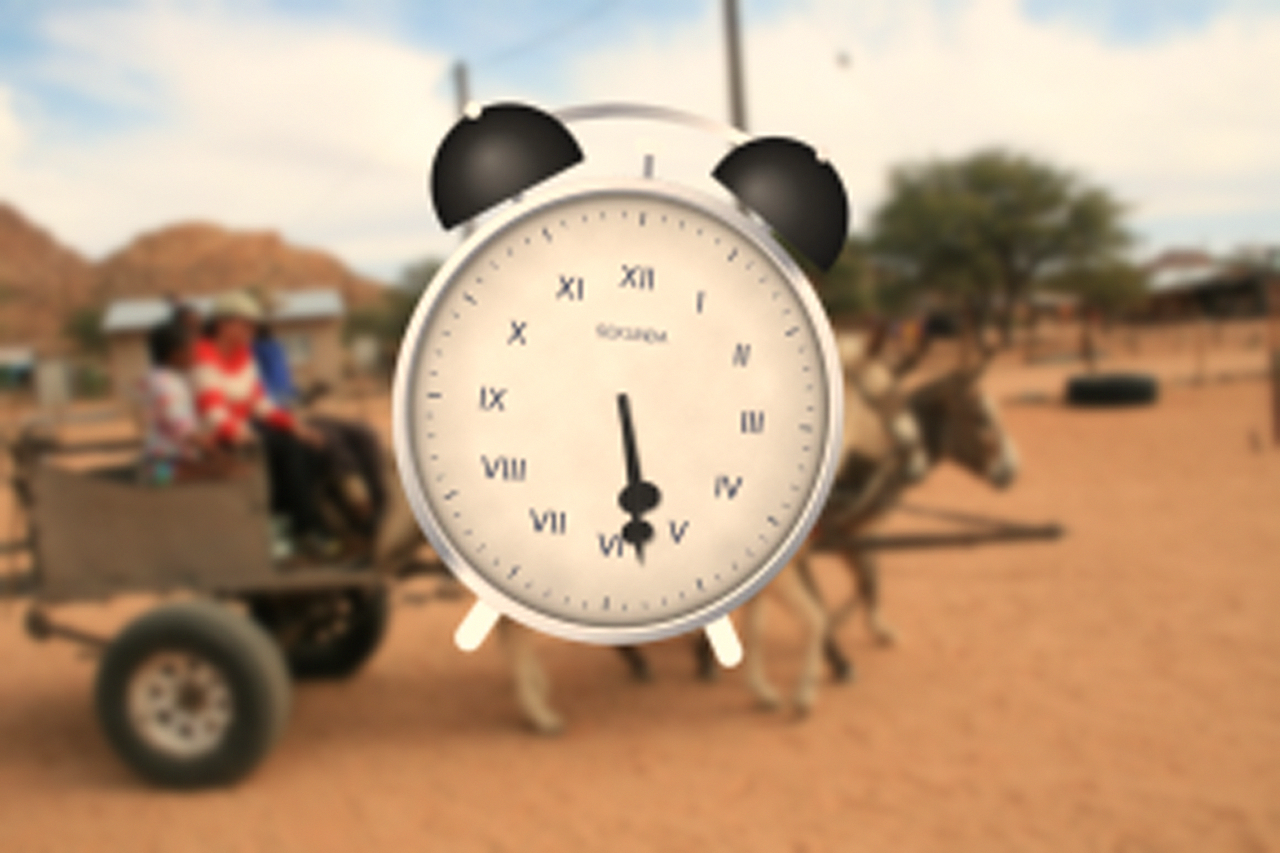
5:28
